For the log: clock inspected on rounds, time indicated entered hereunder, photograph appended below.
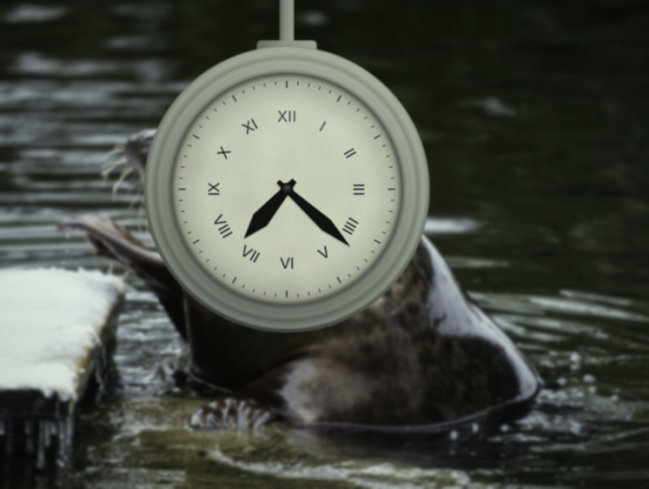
7:22
